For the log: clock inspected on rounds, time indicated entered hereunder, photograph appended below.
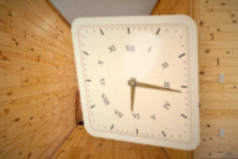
6:16
